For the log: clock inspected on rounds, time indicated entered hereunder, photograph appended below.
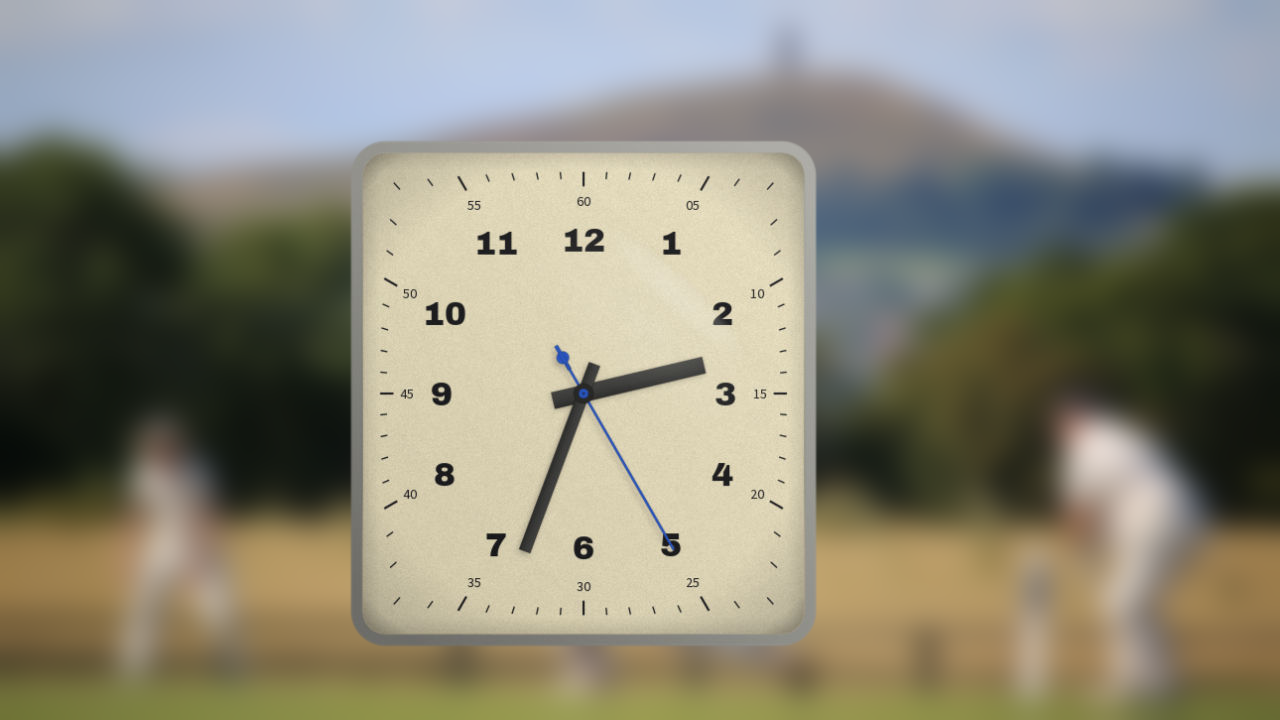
2:33:25
